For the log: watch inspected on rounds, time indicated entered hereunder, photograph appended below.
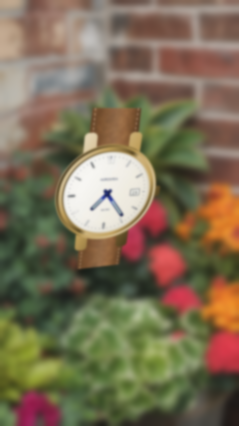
7:24
